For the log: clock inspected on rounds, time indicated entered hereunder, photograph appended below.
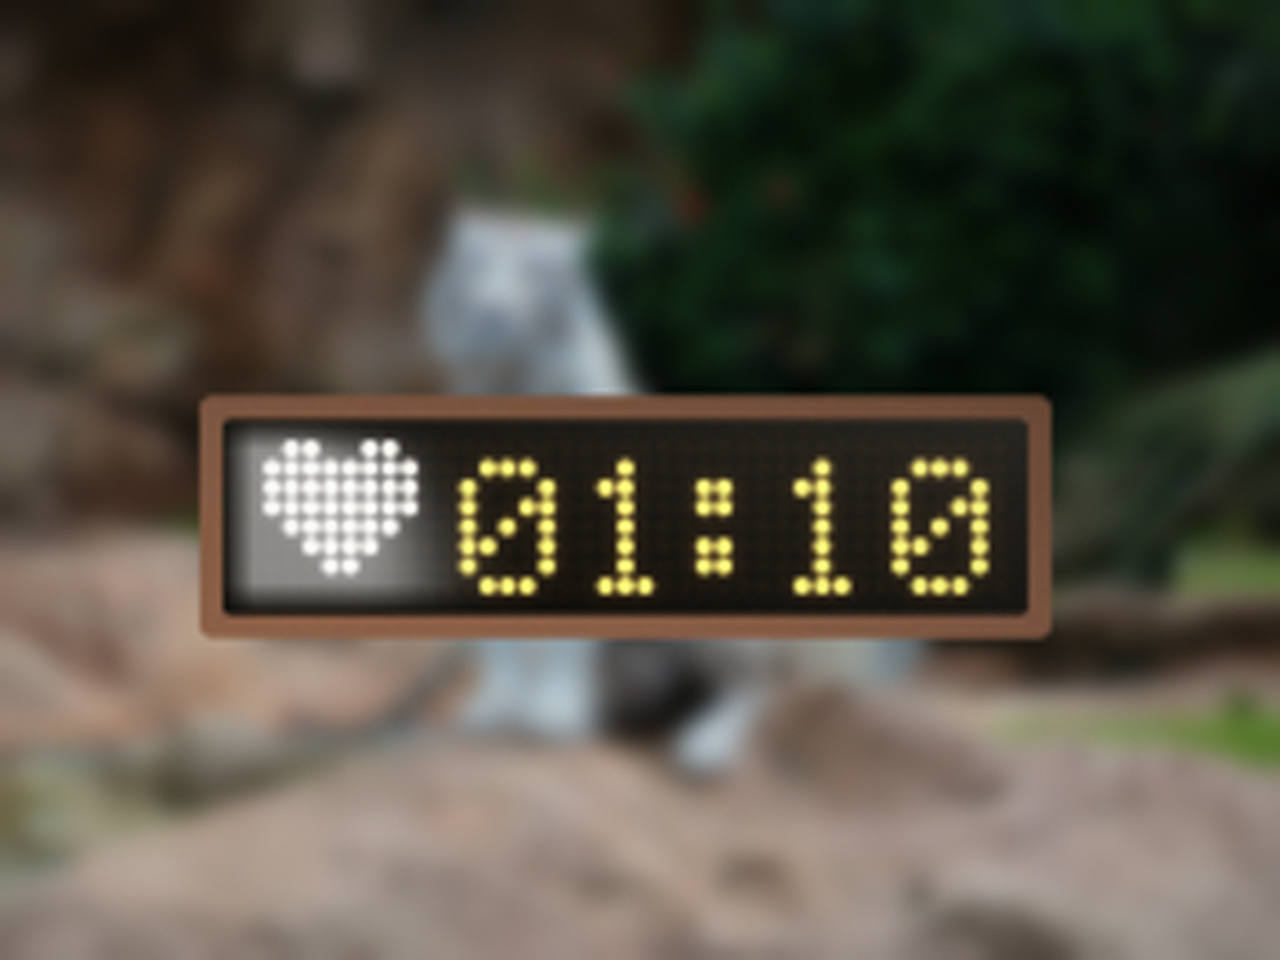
1:10
